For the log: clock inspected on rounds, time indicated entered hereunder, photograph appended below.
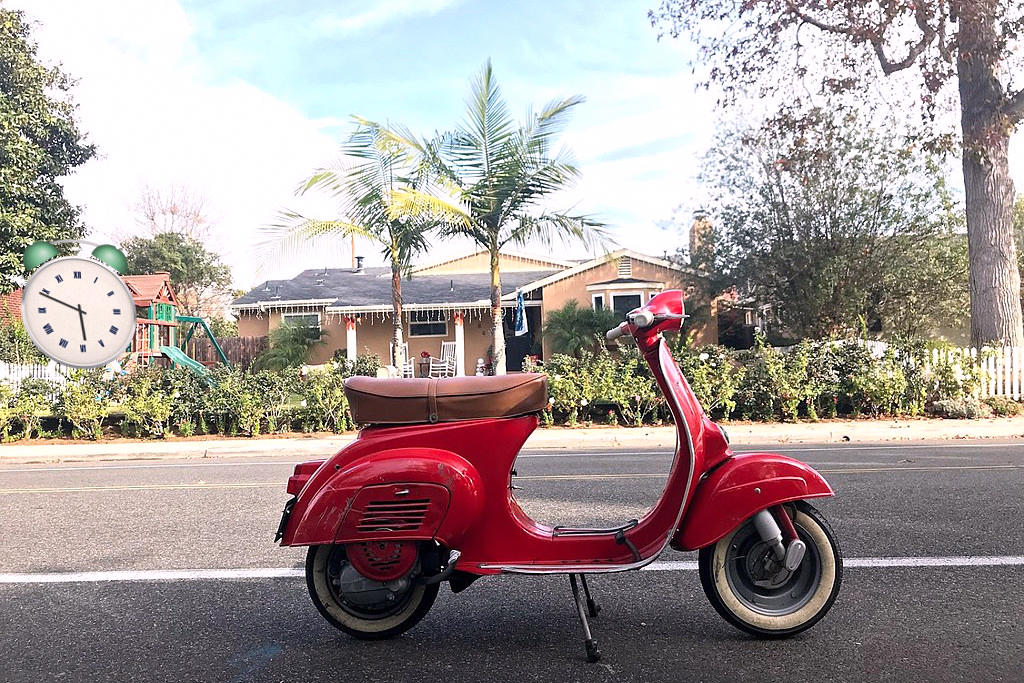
5:49
